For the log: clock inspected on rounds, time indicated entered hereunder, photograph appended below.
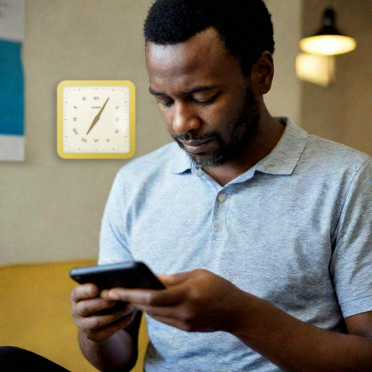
7:05
